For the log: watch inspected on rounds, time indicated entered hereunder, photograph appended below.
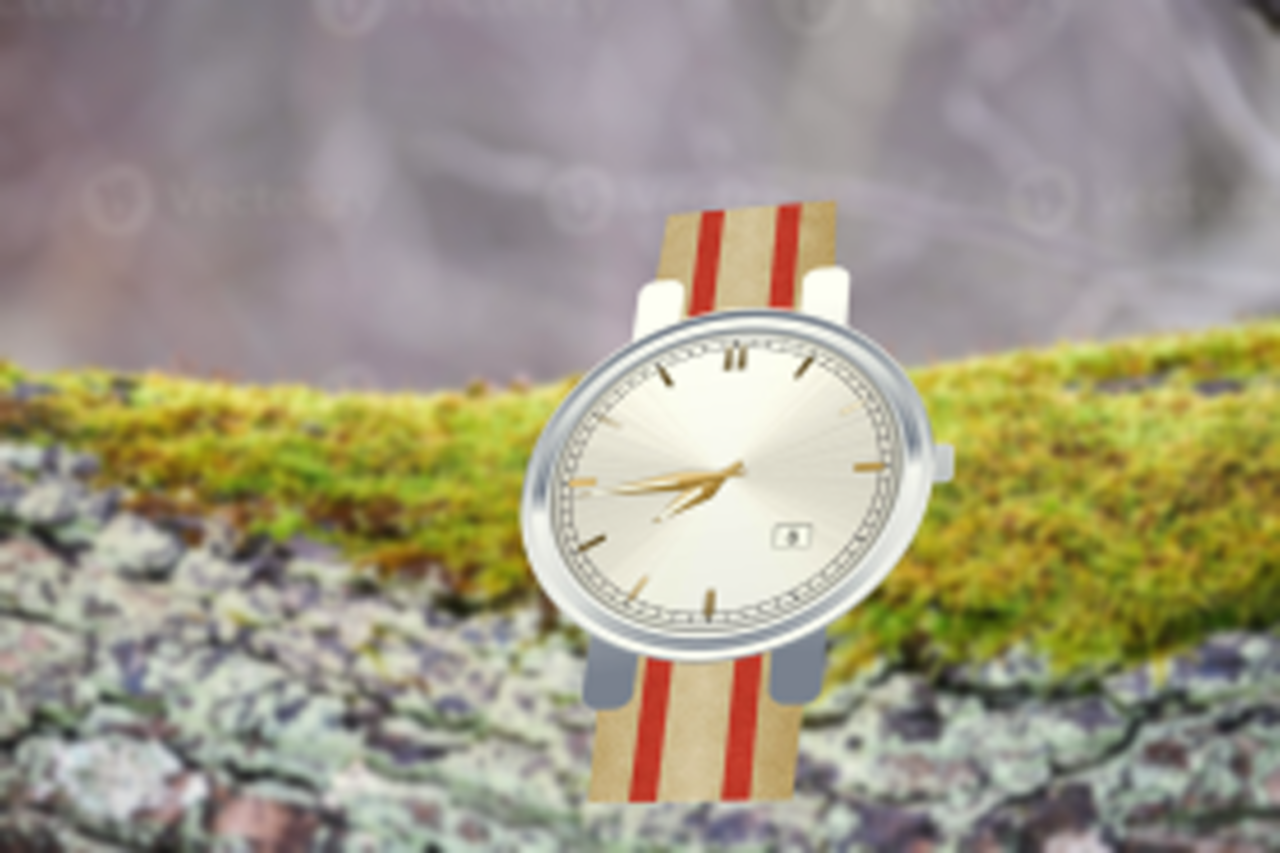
7:44
